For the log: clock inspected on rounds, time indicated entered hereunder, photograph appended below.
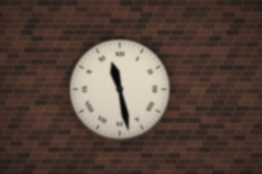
11:28
